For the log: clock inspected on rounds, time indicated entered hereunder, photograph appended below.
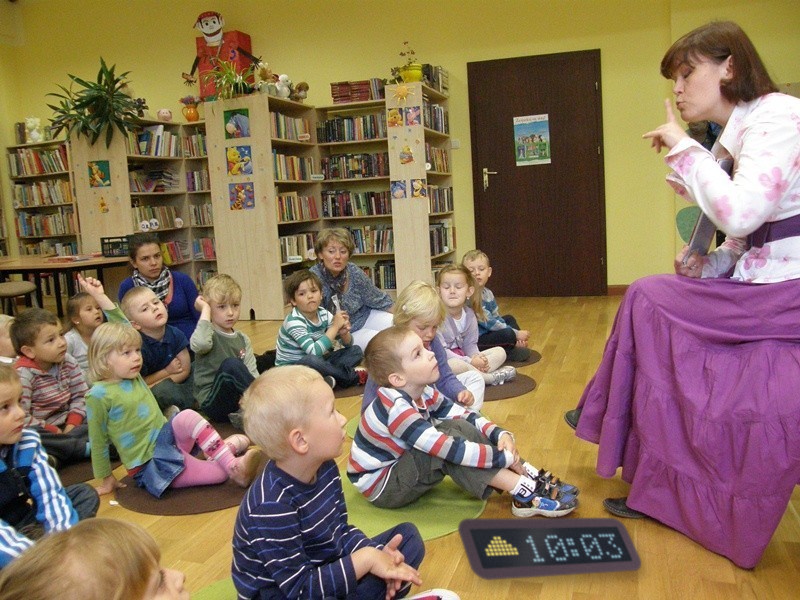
10:03
